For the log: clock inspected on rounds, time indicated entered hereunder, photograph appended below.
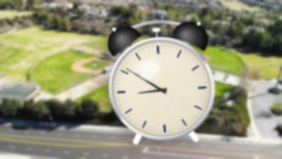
8:51
